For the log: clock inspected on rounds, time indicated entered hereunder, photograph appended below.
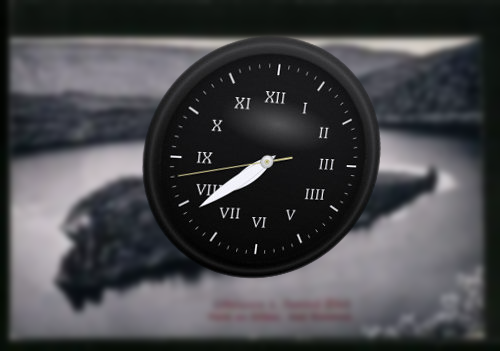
7:38:43
